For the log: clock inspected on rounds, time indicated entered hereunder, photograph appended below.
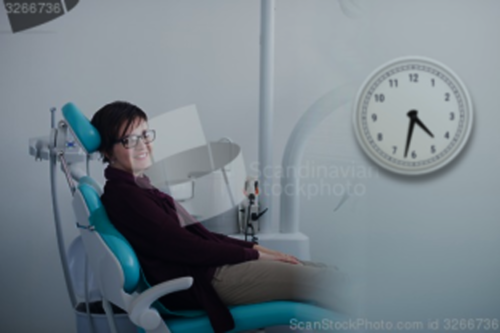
4:32
